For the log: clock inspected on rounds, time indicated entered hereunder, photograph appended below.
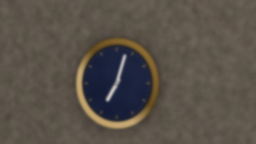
7:03
